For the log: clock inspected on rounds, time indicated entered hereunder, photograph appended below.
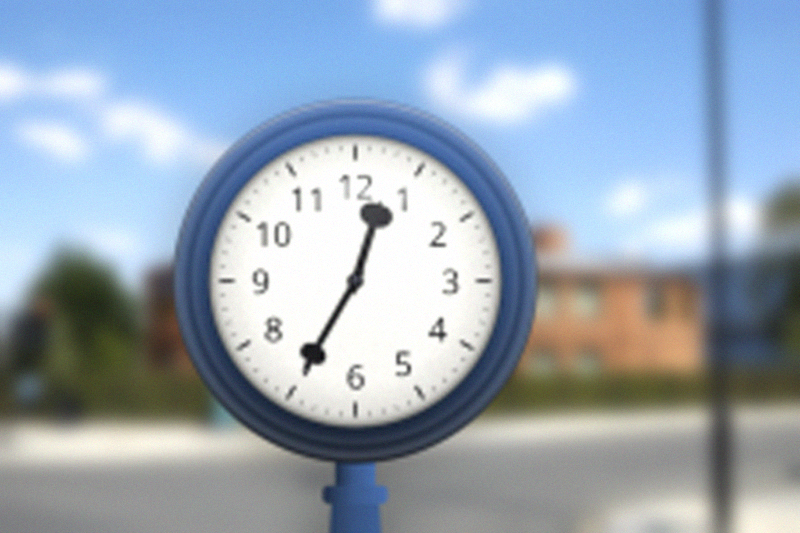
12:35
